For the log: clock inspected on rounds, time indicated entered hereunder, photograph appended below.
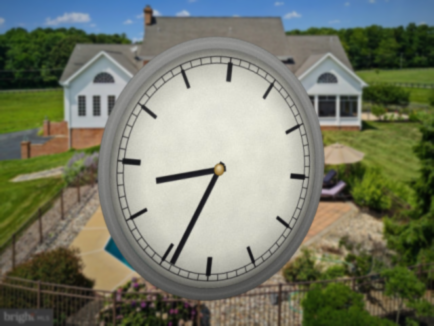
8:34
